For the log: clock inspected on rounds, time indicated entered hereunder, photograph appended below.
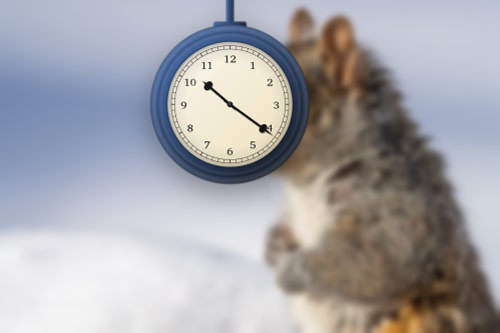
10:21
